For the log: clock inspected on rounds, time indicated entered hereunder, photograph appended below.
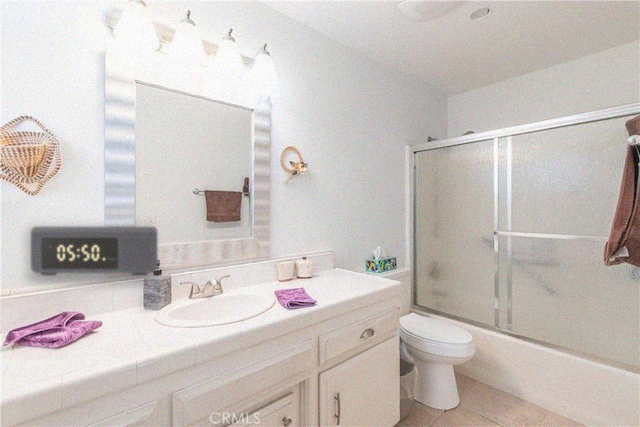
5:50
